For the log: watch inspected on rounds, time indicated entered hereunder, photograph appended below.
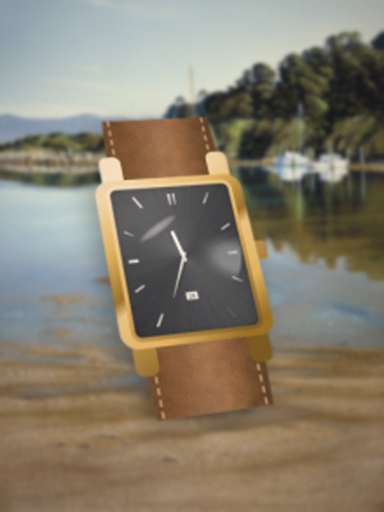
11:34
